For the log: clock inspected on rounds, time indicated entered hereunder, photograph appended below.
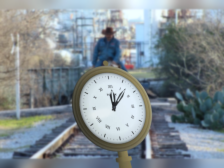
12:07
